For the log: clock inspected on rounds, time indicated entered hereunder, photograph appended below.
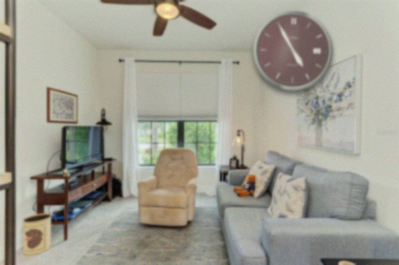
4:55
